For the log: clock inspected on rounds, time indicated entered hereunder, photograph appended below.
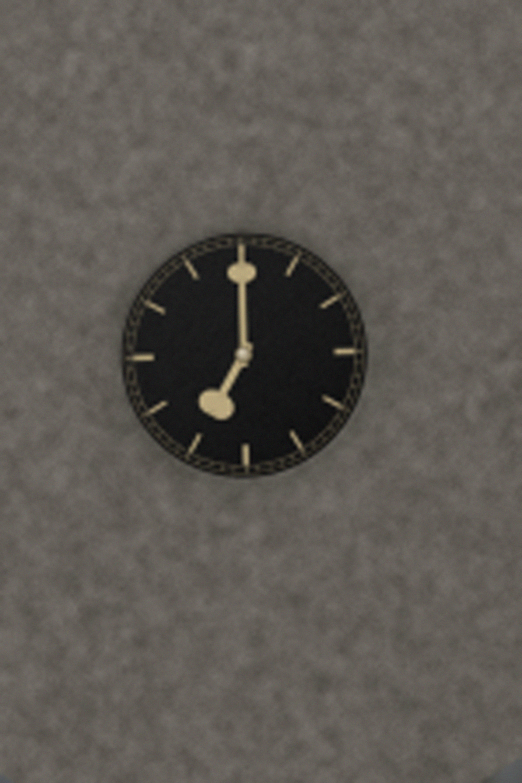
7:00
